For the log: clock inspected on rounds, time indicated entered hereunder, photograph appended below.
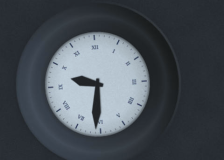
9:31
